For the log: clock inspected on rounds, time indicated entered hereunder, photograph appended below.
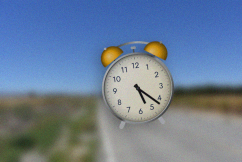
5:22
